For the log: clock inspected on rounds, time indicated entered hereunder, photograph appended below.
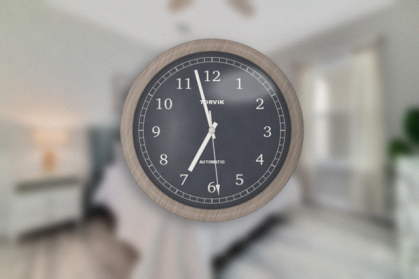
6:57:29
